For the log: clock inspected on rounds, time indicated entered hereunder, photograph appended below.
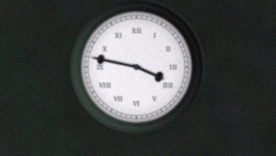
3:47
